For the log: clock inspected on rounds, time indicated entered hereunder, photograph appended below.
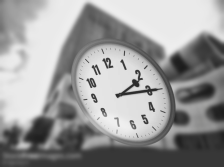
2:15
